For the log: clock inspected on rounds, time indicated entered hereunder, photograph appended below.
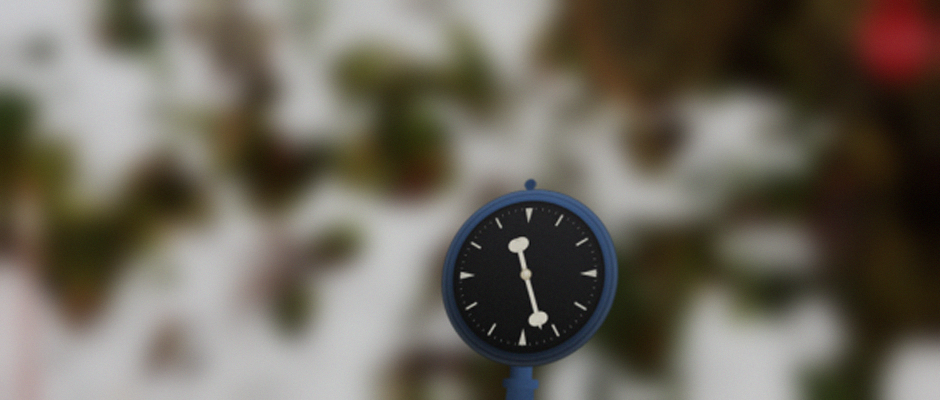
11:27
